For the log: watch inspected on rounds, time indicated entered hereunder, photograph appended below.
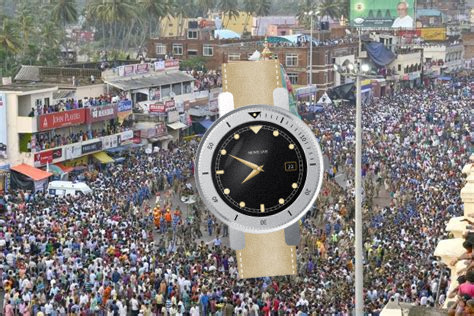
7:50
